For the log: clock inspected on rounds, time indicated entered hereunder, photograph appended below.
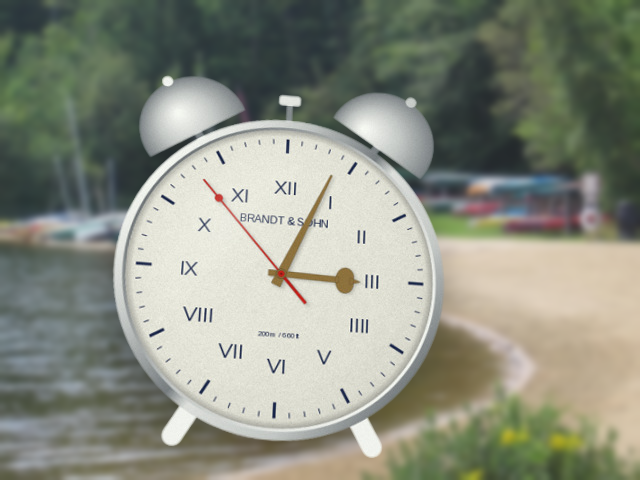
3:03:53
